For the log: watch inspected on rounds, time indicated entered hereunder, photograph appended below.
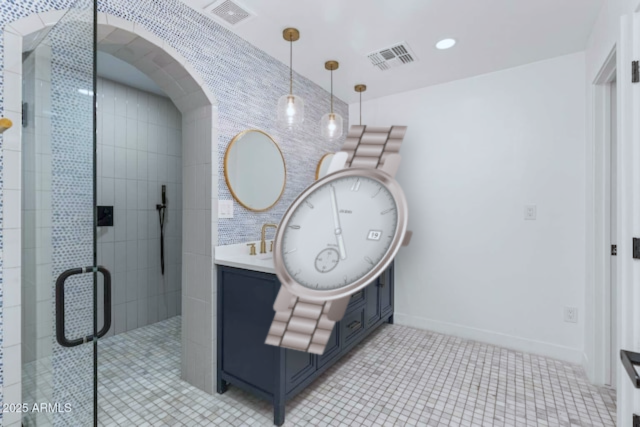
4:55
